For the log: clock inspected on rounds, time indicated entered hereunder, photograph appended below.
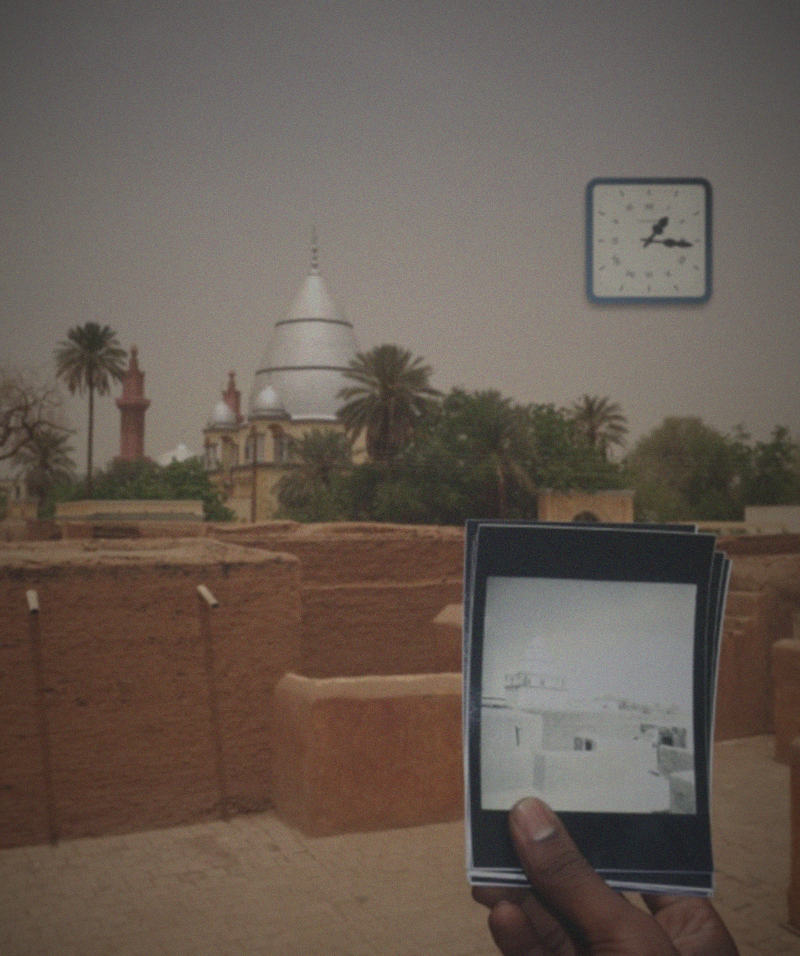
1:16
